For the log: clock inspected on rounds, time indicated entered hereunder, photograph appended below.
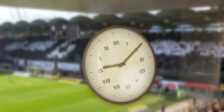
9:10
